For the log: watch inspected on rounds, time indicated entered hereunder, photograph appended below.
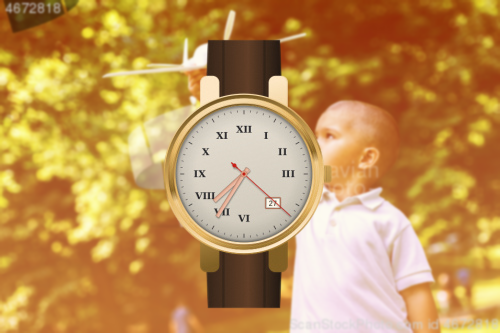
7:35:22
